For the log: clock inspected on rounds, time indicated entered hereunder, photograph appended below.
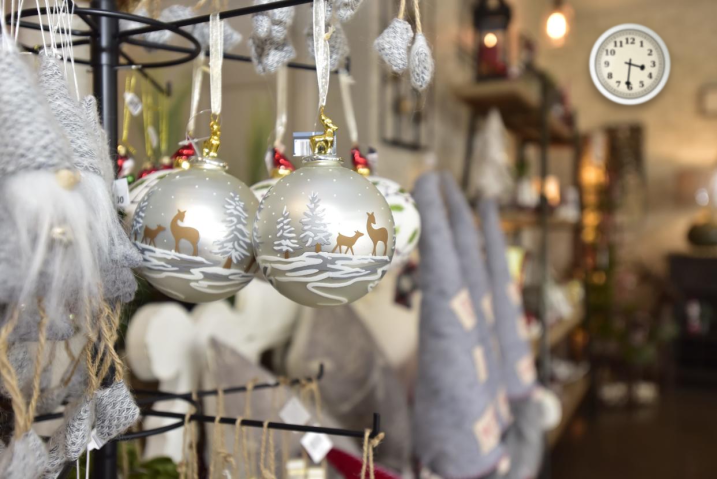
3:31
